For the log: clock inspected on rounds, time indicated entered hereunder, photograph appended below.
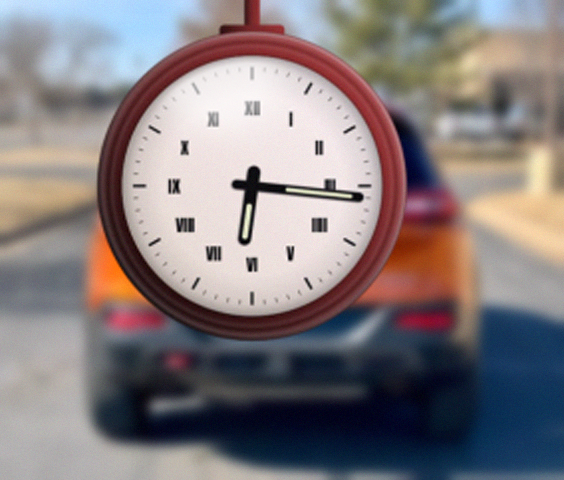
6:16
